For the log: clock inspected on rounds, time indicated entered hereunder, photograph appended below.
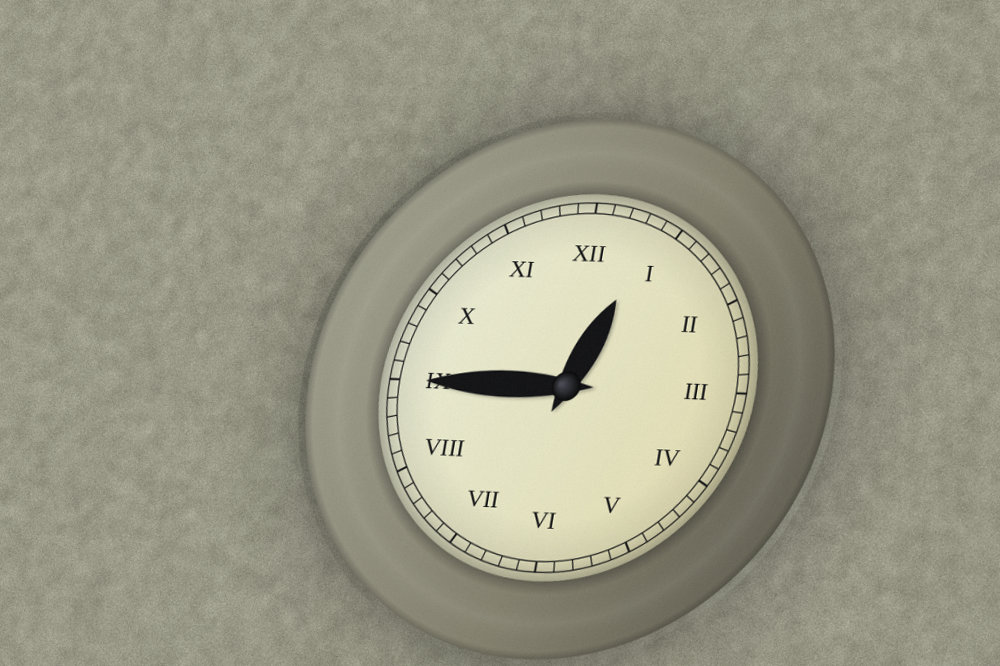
12:45
